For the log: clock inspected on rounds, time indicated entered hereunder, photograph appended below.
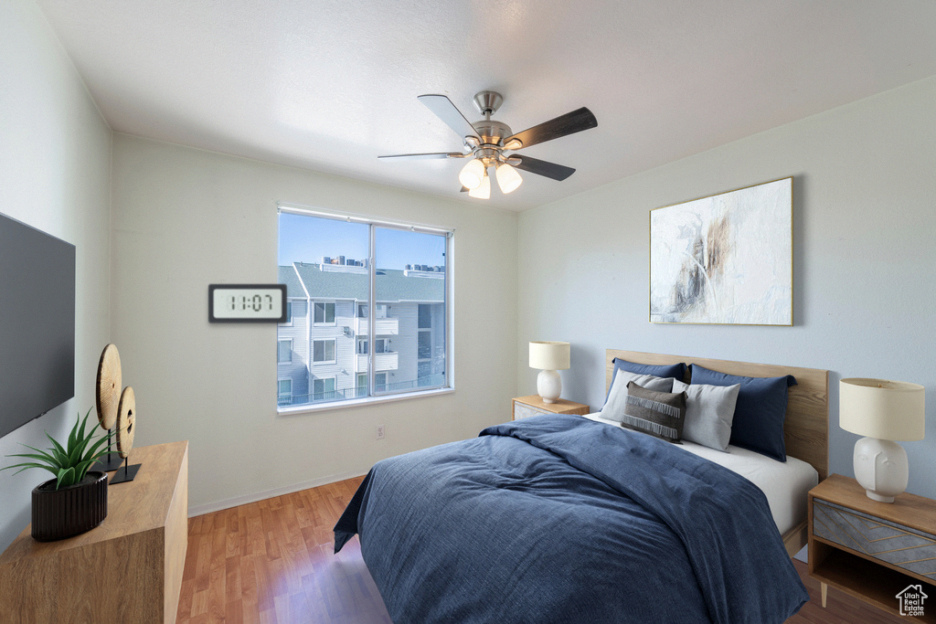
11:07
